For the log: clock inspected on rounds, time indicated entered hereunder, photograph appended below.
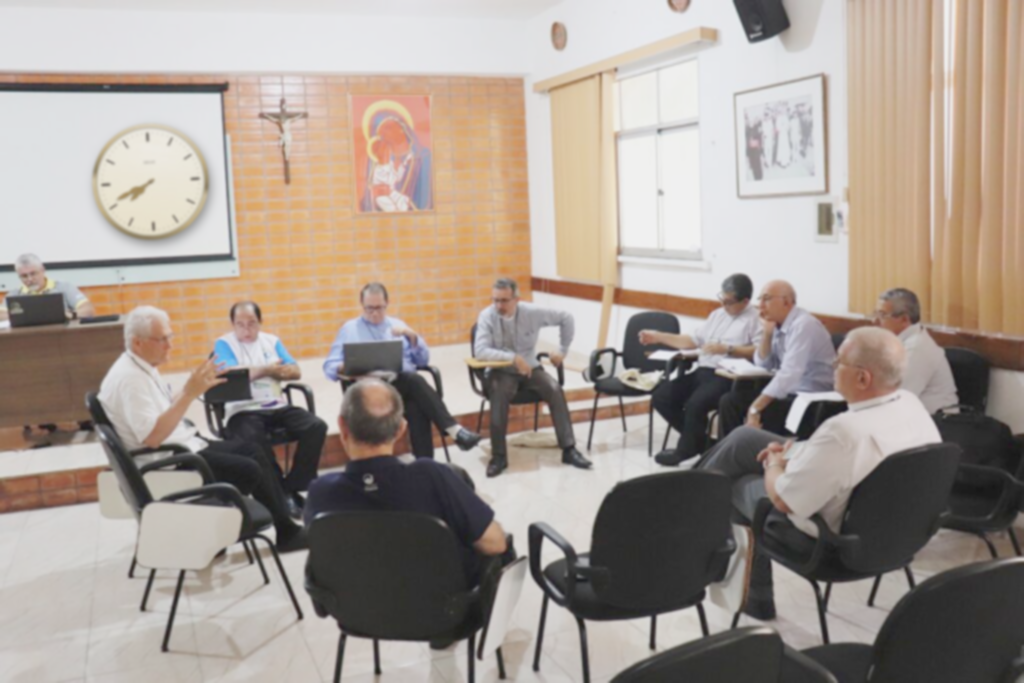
7:41
